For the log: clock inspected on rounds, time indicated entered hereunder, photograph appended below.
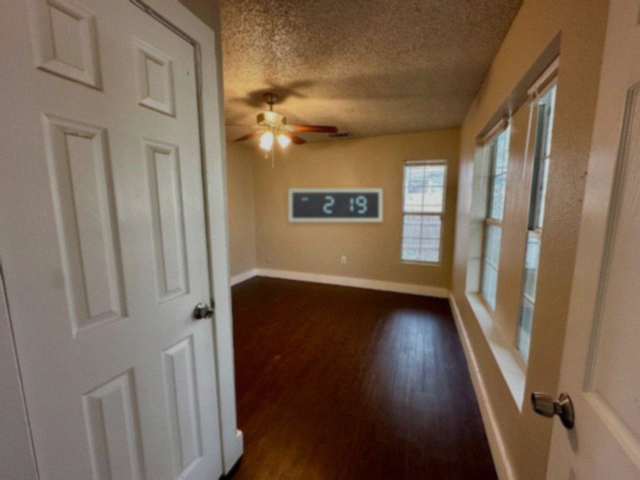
2:19
